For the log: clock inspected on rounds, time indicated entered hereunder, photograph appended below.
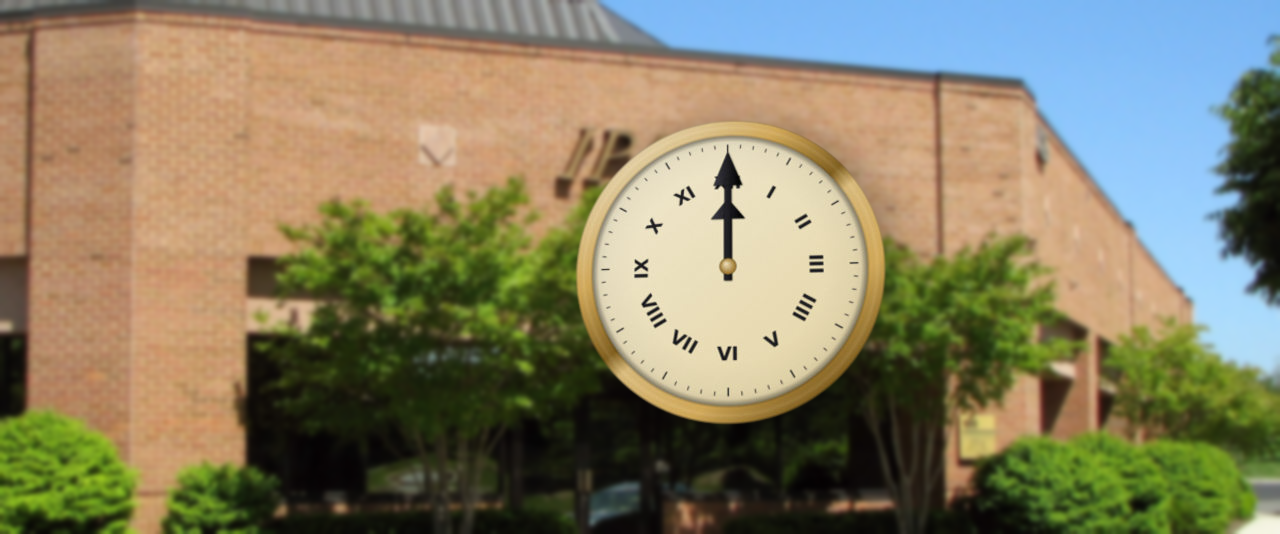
12:00
